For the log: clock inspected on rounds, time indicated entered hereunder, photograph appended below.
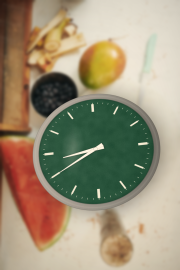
8:40
